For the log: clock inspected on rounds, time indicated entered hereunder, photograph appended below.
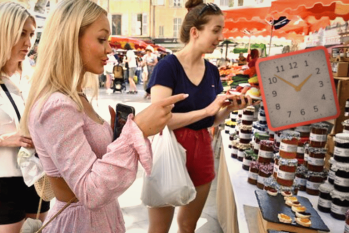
1:52
